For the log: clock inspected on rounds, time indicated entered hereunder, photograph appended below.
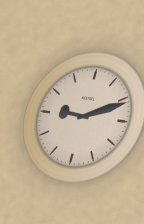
9:11
